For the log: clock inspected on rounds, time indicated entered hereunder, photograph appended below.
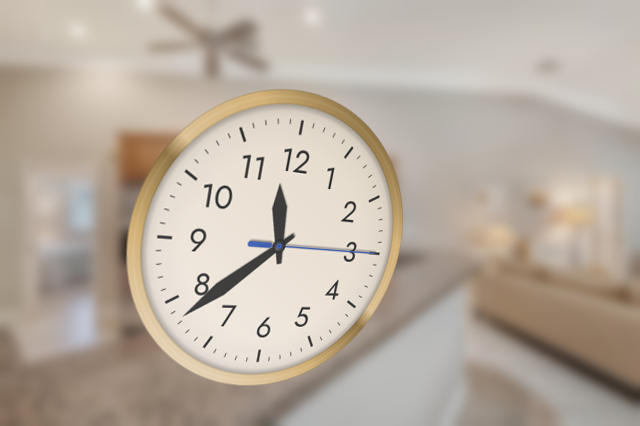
11:38:15
